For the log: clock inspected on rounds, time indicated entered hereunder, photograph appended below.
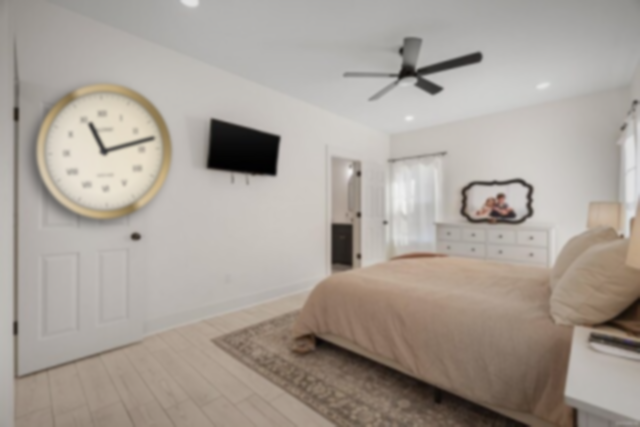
11:13
